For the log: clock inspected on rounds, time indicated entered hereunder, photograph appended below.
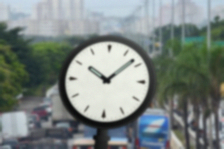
10:08
